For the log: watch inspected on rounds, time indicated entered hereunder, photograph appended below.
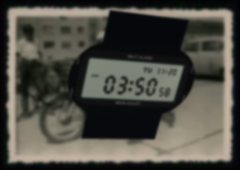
3:50
